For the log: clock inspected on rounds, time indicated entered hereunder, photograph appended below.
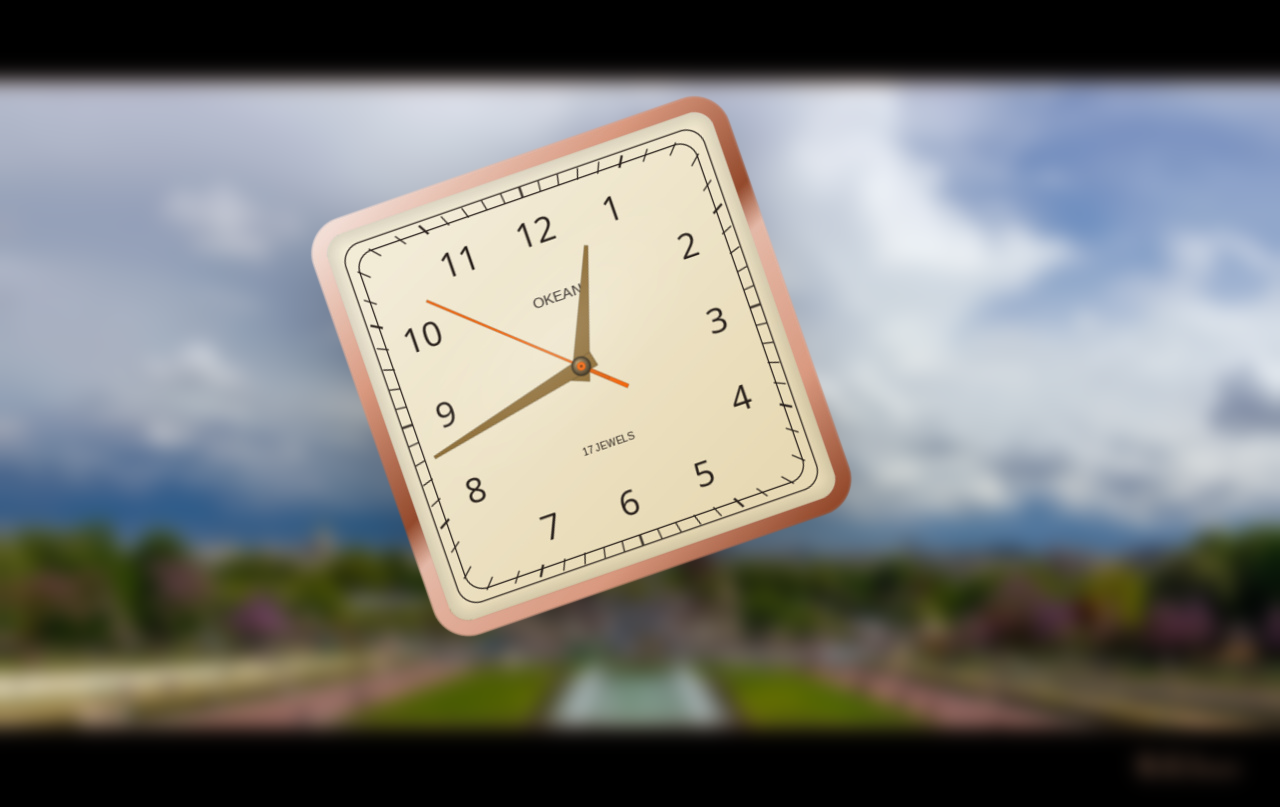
12:42:52
